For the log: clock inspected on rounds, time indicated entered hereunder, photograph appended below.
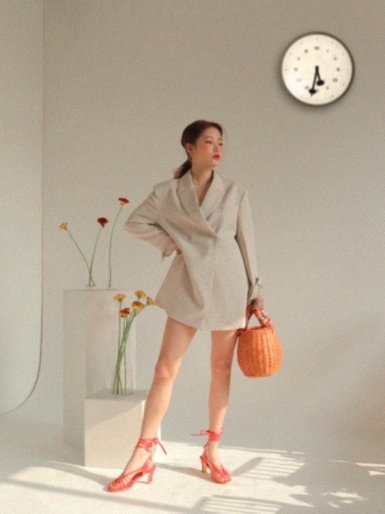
5:32
